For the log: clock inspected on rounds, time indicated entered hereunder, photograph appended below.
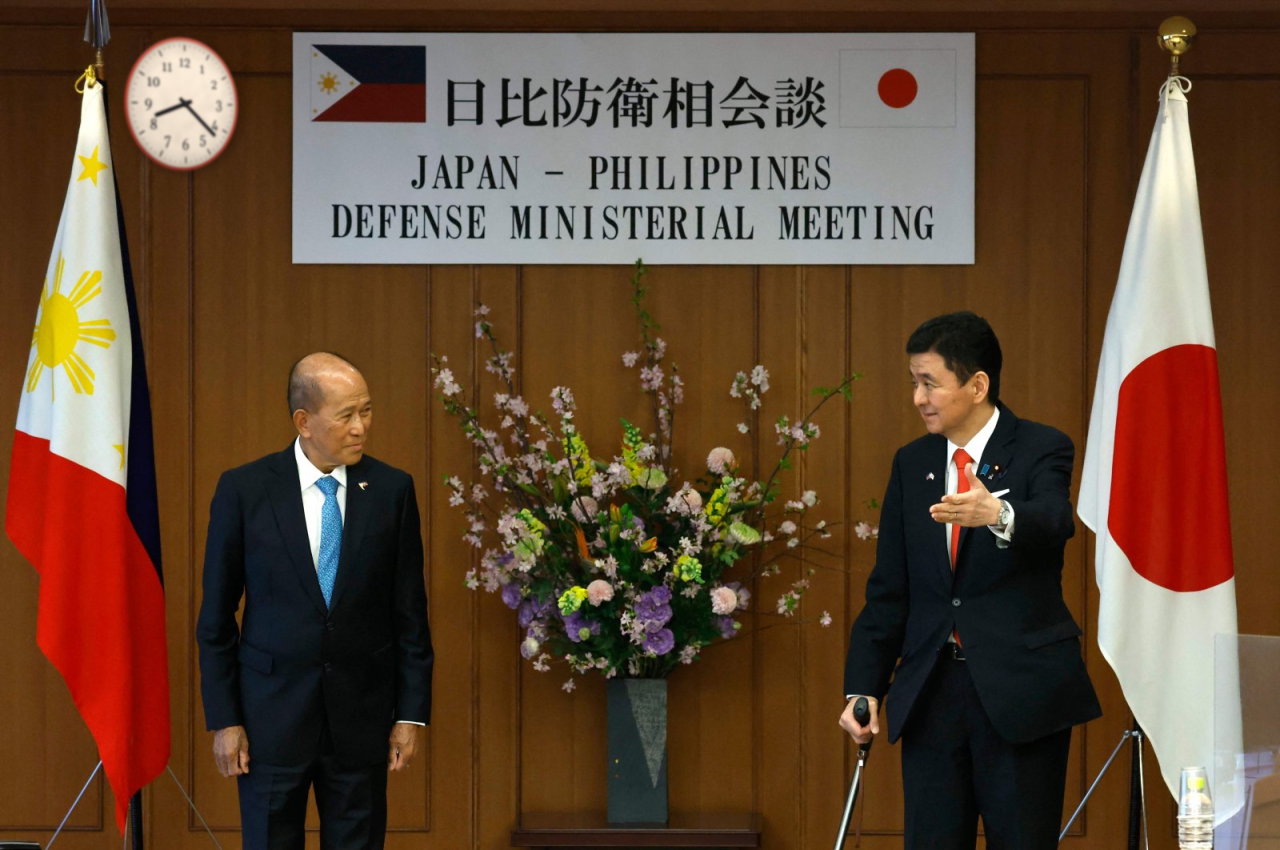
8:22
